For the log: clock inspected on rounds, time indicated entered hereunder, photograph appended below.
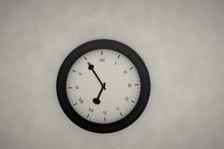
6:55
